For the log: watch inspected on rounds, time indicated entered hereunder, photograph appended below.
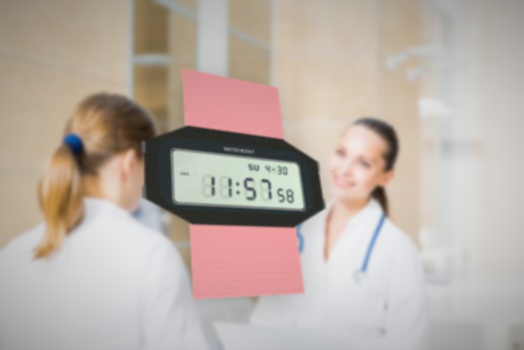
11:57:58
